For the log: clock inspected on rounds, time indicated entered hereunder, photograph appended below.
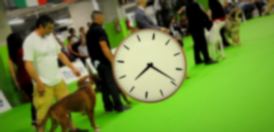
7:19
